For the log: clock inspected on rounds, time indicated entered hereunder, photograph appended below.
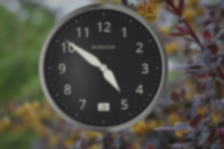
4:51
